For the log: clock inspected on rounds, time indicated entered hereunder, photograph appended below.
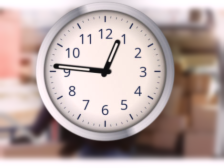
12:46
